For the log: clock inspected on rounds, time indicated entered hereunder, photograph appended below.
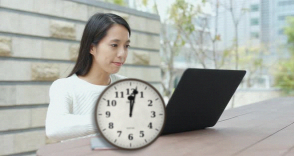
12:02
